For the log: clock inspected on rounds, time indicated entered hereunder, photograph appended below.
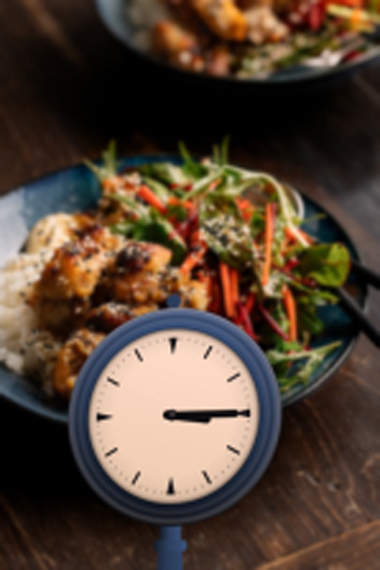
3:15
